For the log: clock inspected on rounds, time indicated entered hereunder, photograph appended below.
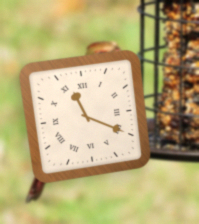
11:20
